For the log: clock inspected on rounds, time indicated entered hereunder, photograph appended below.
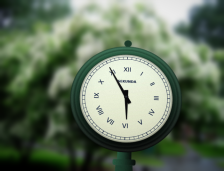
5:55
